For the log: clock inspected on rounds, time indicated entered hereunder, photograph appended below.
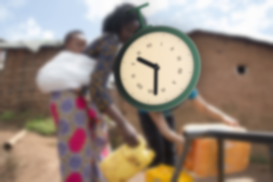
10:33
